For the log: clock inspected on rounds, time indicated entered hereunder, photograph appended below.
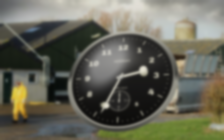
2:34
